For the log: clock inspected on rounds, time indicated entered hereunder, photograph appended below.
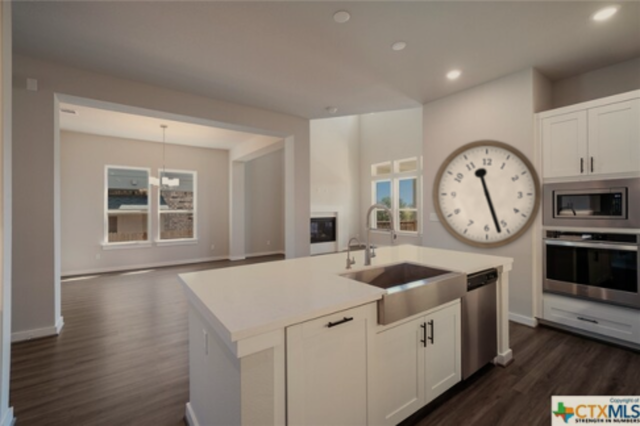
11:27
